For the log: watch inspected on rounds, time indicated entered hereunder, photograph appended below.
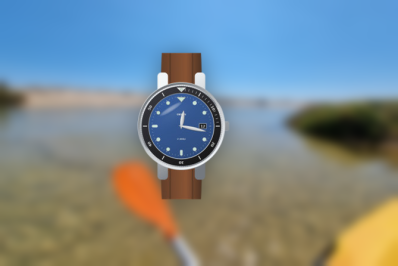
12:17
